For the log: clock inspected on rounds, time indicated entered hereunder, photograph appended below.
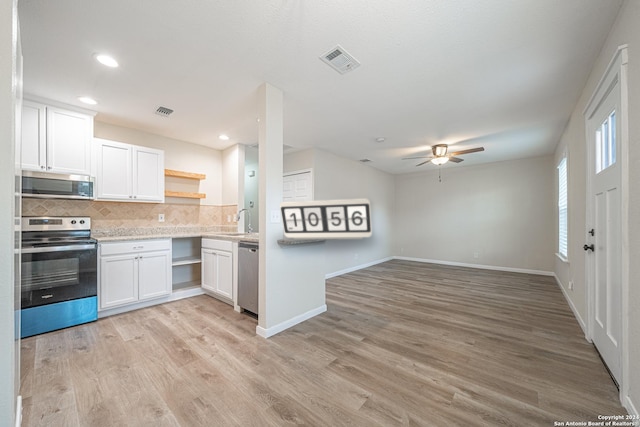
10:56
